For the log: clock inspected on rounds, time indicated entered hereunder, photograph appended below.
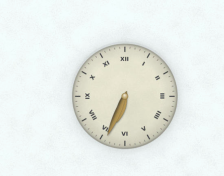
6:34
